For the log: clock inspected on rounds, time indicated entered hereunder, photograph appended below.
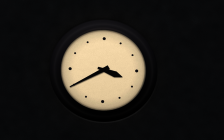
3:40
